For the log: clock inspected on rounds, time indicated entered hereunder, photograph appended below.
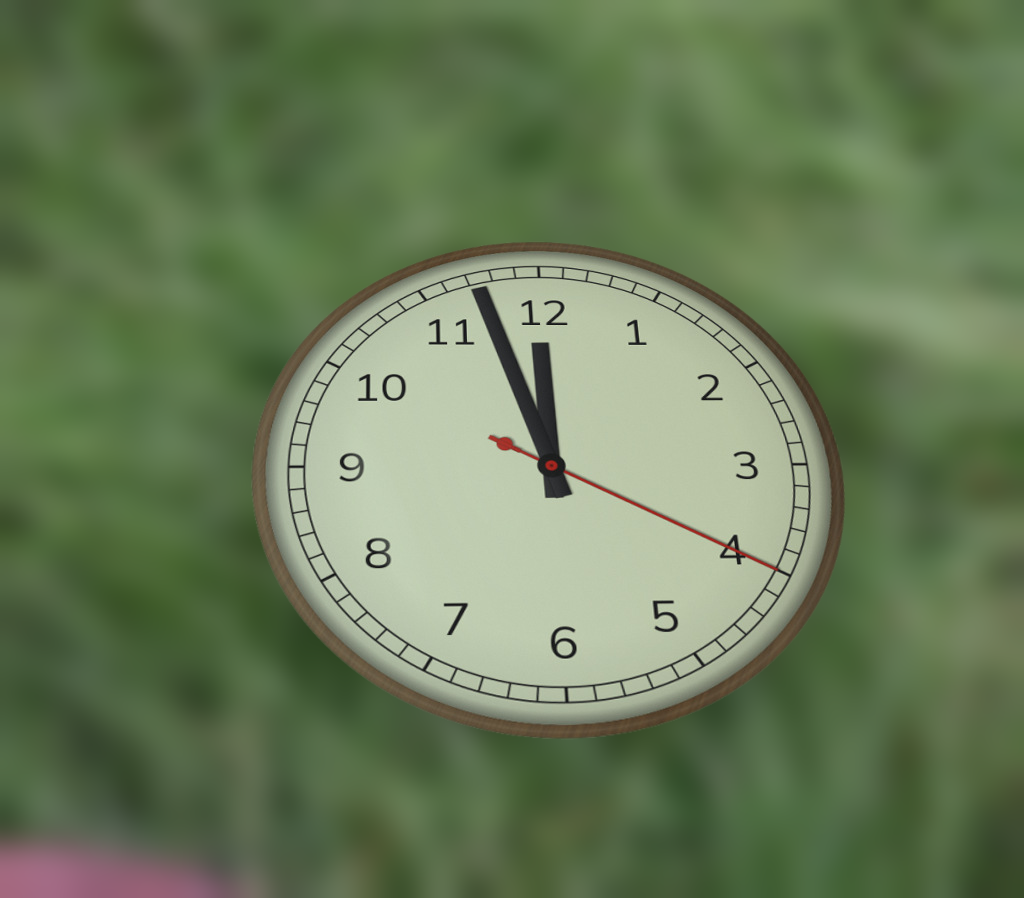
11:57:20
